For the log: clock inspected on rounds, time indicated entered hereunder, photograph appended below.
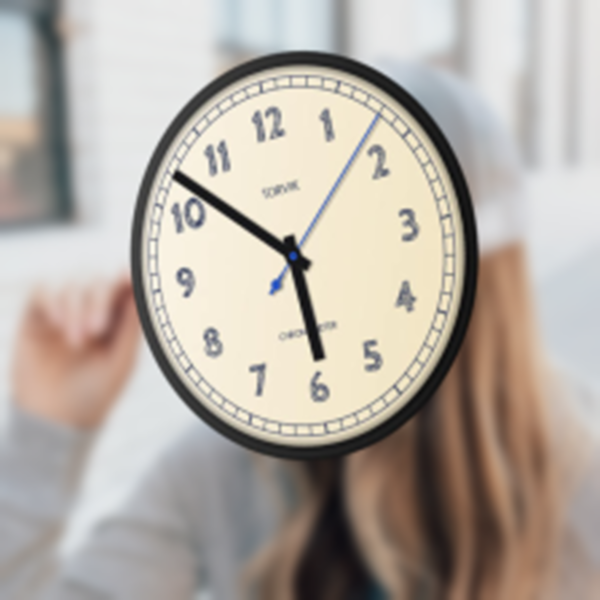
5:52:08
